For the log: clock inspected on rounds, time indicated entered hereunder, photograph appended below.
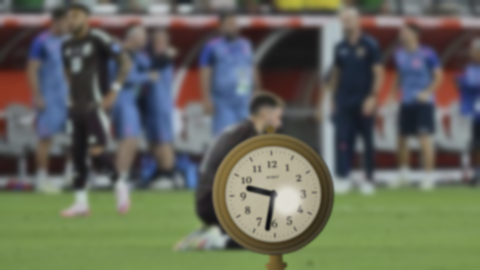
9:32
